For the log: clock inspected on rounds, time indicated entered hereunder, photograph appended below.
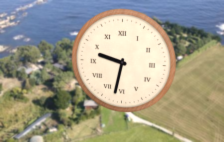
9:32
